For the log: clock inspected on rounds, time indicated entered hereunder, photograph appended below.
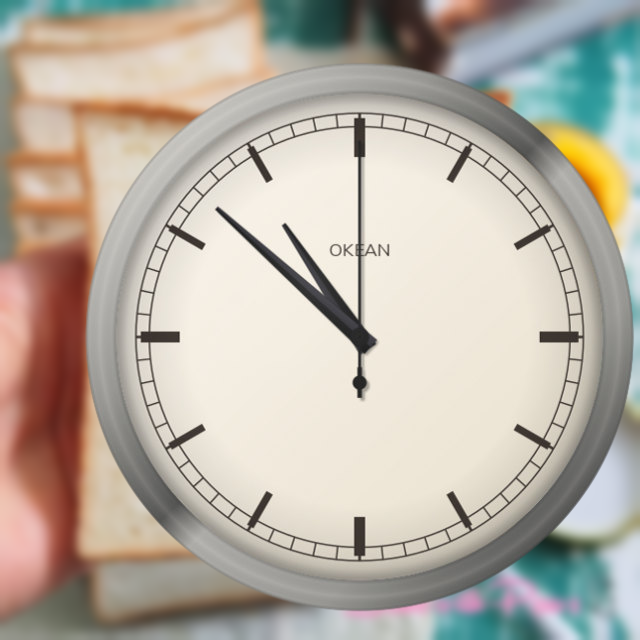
10:52:00
